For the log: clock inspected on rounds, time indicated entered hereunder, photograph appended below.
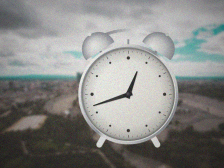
12:42
